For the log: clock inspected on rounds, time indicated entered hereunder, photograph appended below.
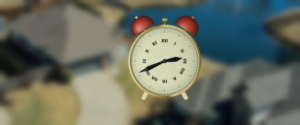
2:41
